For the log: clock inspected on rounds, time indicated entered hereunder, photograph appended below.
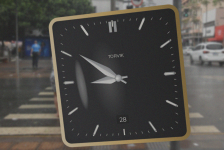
8:51
